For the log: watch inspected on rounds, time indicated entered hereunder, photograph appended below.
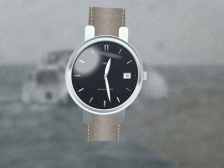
12:28
